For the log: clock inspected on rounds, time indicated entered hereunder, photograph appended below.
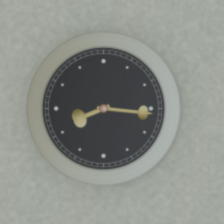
8:16
